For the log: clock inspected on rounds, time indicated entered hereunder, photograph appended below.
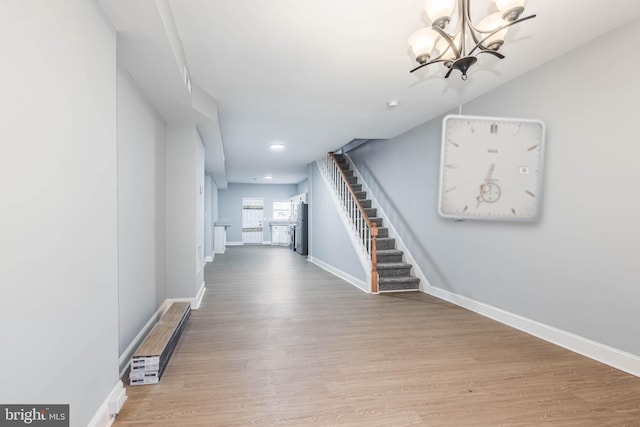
6:33
